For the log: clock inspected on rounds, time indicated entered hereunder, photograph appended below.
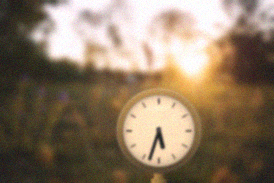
5:33
